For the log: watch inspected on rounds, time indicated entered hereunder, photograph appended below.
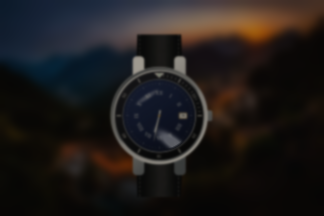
6:32
